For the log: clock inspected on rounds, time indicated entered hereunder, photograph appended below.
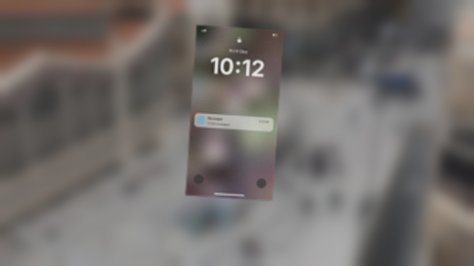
10:12
